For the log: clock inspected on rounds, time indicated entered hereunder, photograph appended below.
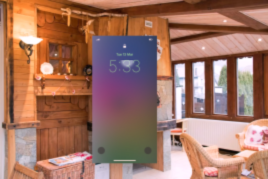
5:33
